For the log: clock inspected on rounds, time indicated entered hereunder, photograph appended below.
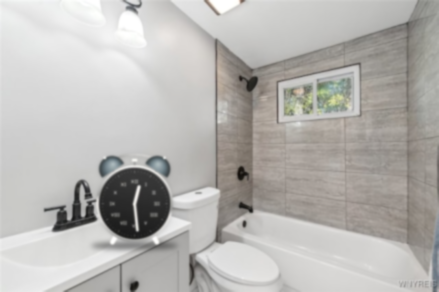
12:29
